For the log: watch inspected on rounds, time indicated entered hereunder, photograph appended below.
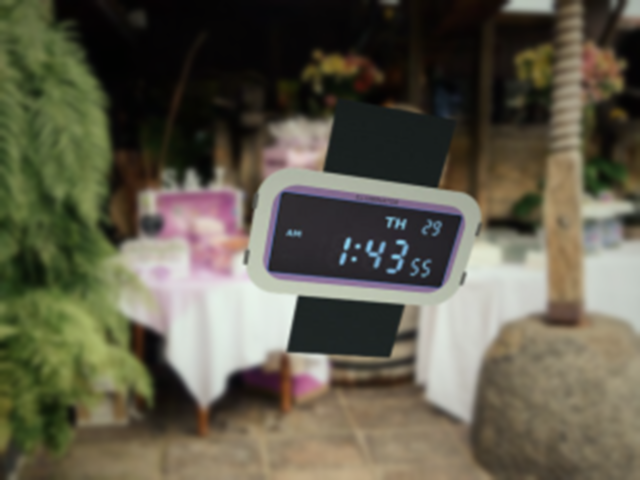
1:43:55
